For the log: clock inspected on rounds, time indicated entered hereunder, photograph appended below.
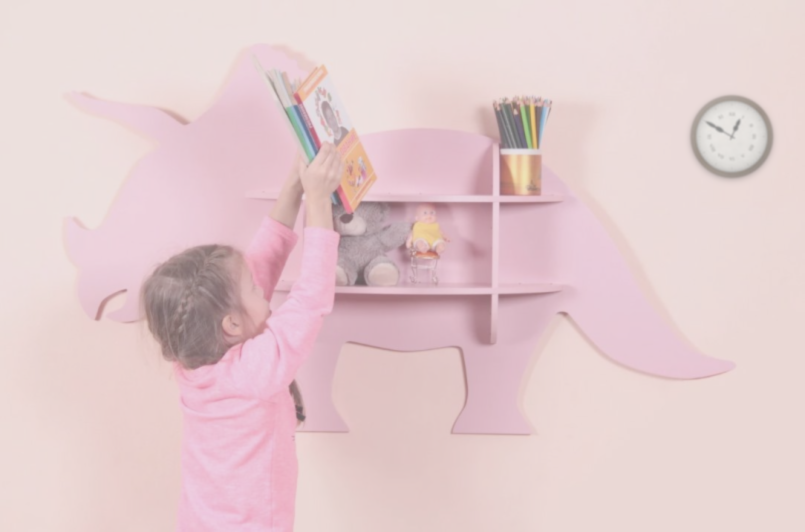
12:50
